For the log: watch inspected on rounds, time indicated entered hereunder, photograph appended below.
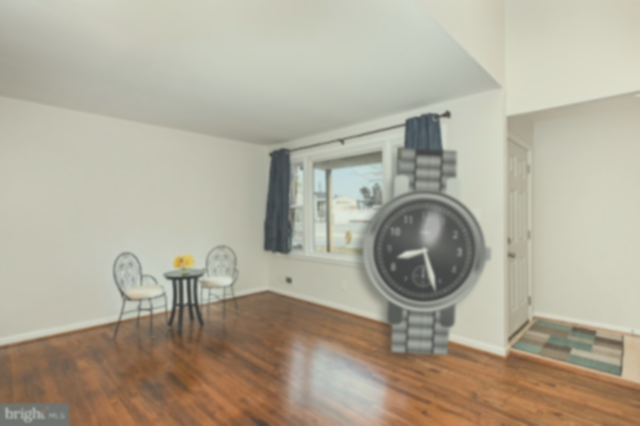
8:27
